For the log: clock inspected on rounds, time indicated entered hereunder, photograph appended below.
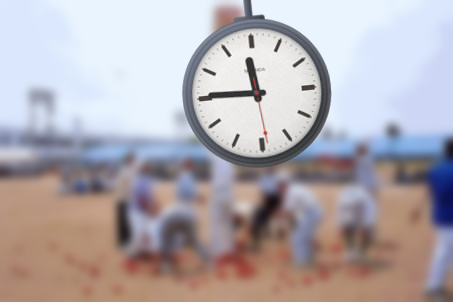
11:45:29
